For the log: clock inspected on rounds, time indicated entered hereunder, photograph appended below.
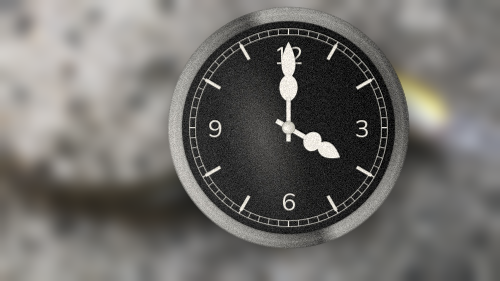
4:00
